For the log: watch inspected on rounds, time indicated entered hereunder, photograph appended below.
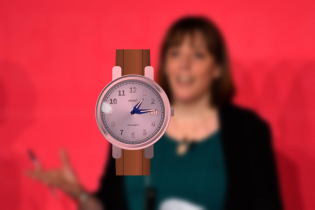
1:14
